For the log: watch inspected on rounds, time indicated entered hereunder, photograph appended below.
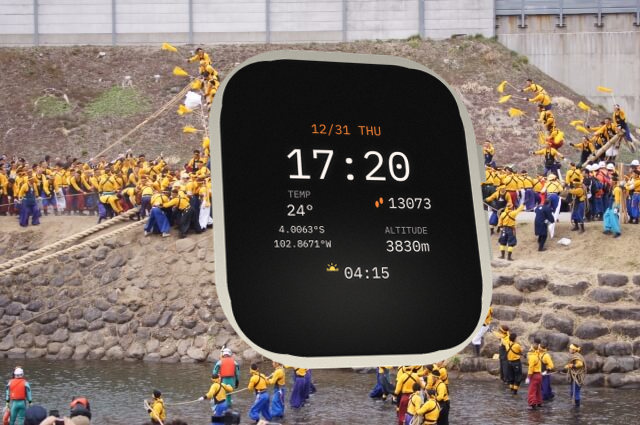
17:20
